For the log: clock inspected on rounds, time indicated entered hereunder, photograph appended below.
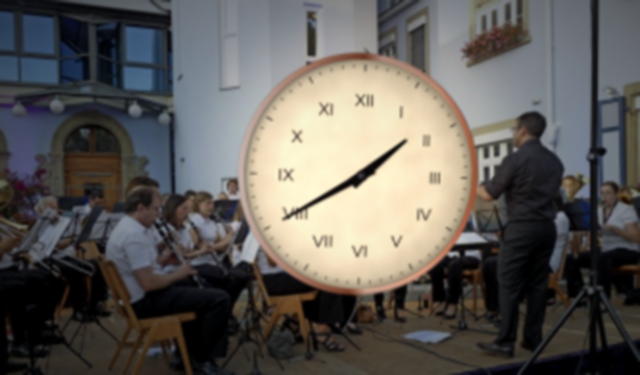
1:40
